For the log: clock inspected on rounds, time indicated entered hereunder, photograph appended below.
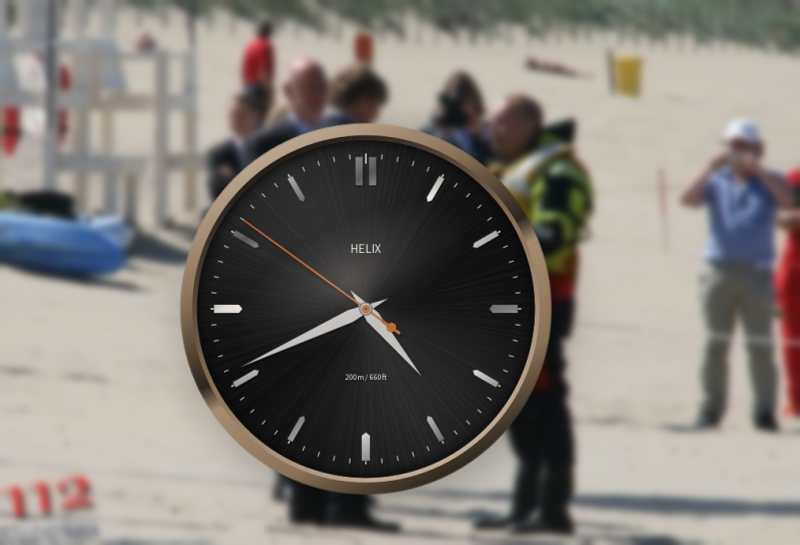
4:40:51
